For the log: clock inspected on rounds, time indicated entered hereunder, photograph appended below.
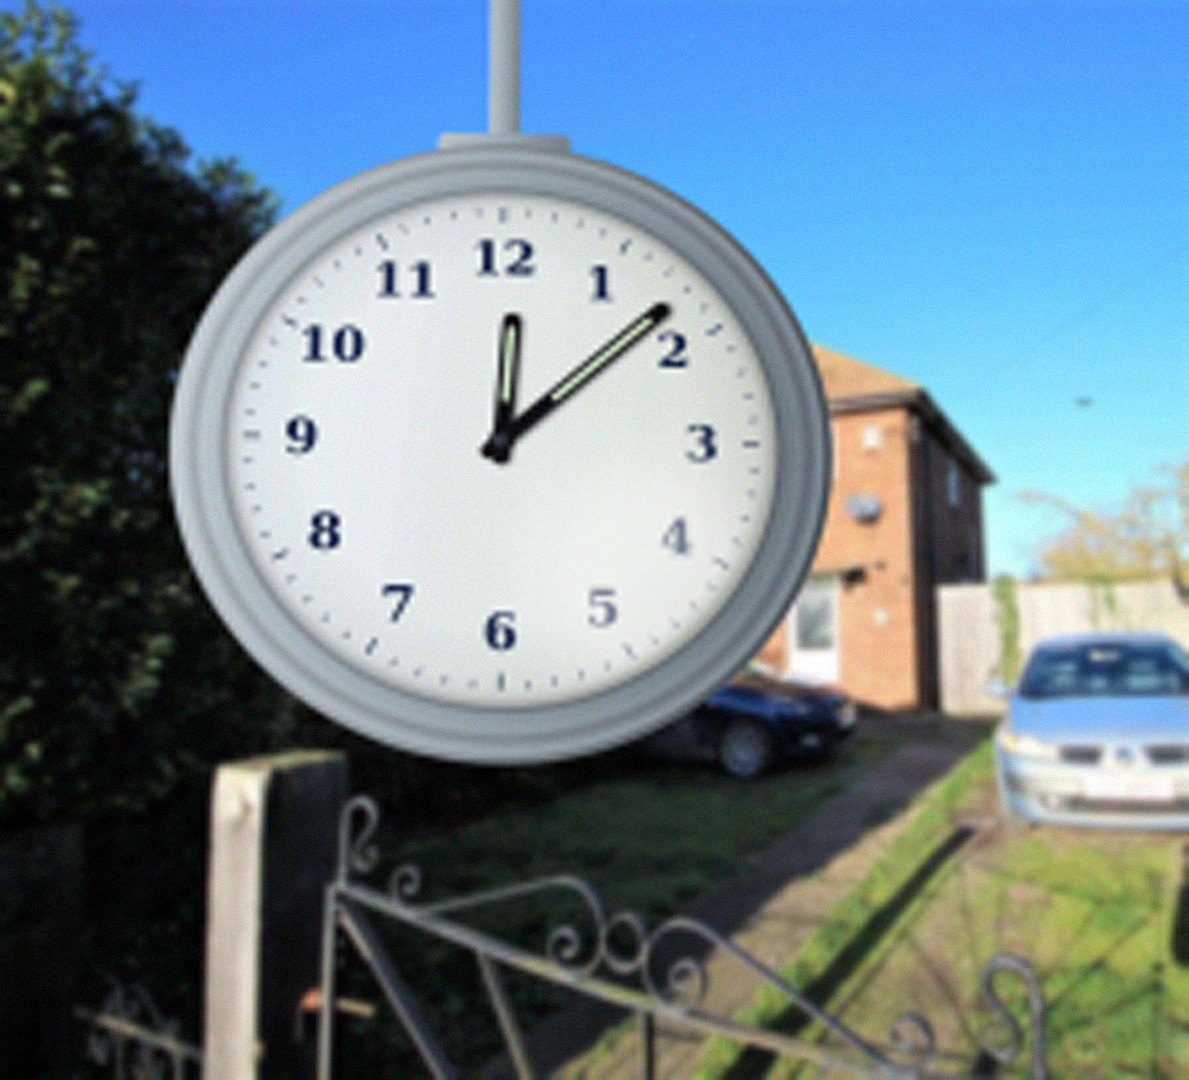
12:08
